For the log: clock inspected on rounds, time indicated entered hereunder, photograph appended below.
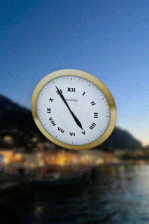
4:55
